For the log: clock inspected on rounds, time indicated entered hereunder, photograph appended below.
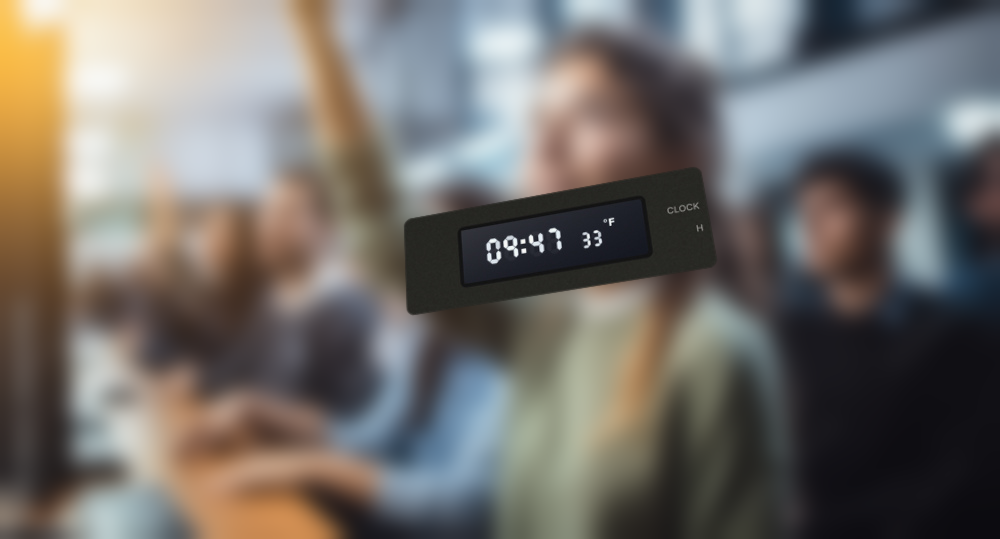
9:47
